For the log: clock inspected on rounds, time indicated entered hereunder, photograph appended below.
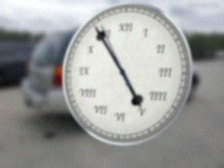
4:53:55
